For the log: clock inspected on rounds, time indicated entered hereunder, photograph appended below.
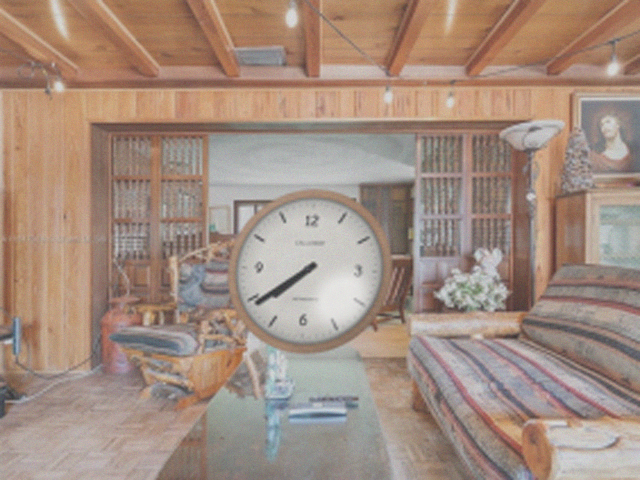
7:39
